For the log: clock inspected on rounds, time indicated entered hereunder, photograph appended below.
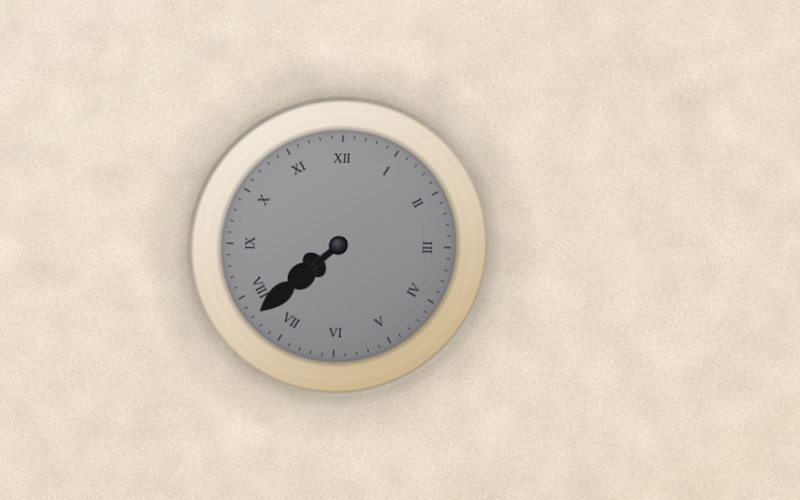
7:38
